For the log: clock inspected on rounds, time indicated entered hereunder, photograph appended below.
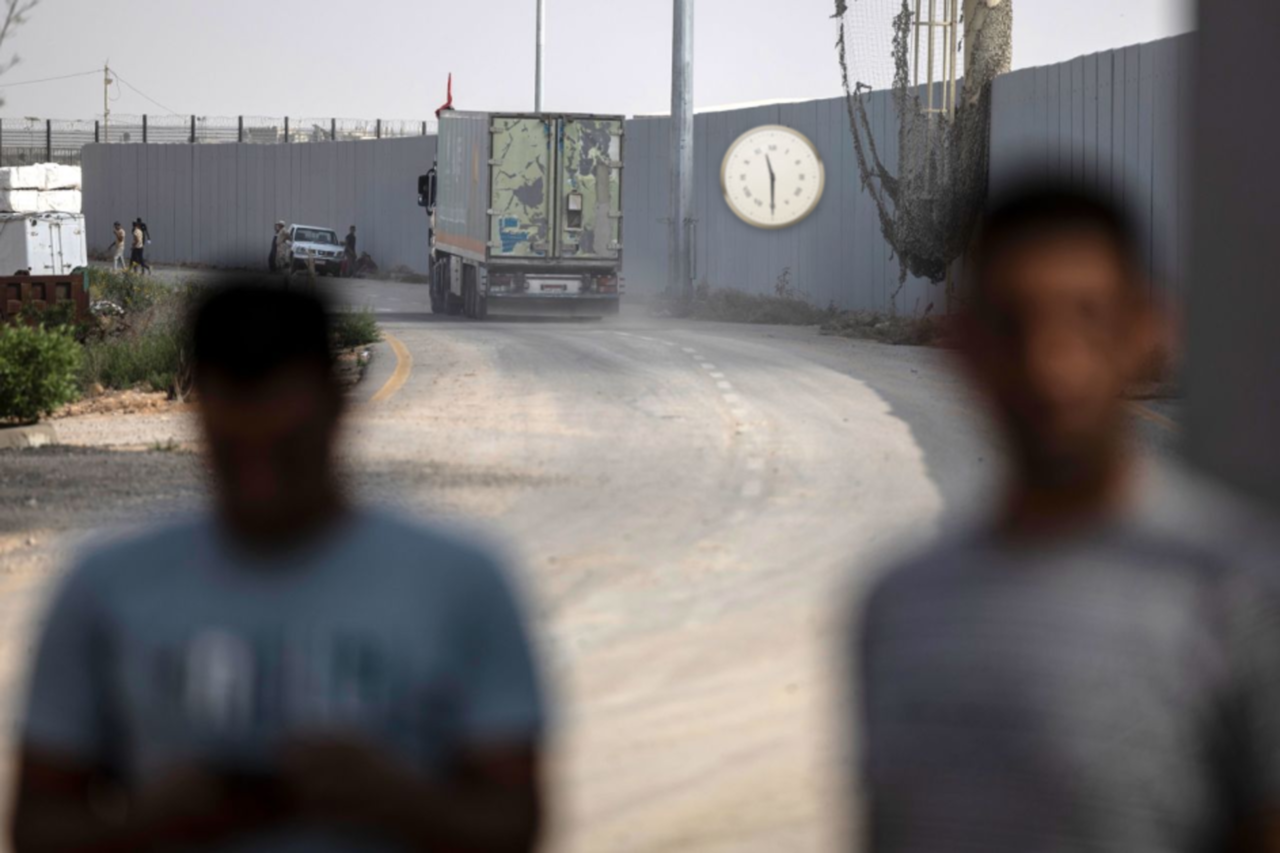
11:30
